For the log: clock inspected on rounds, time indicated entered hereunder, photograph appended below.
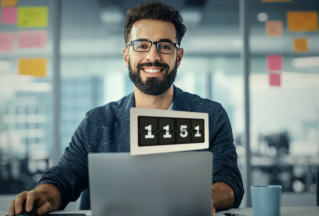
11:51
